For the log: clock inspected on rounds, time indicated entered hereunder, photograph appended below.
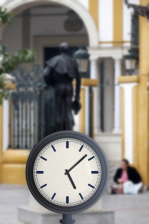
5:08
